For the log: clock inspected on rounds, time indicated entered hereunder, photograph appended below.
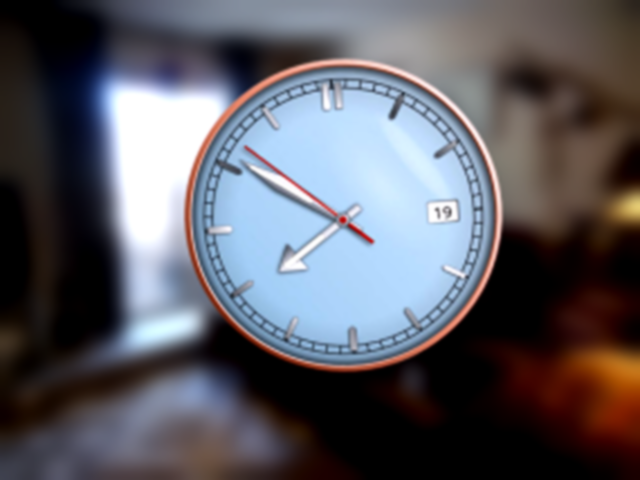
7:50:52
